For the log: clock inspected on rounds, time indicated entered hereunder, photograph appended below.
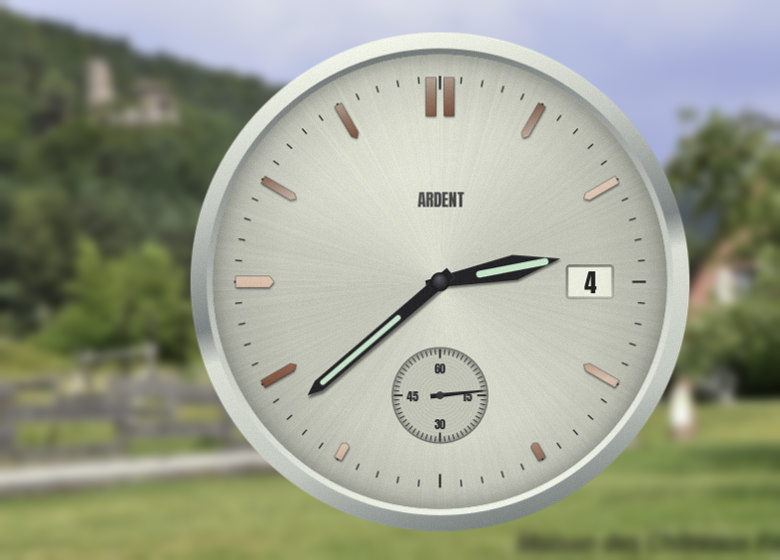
2:38:14
